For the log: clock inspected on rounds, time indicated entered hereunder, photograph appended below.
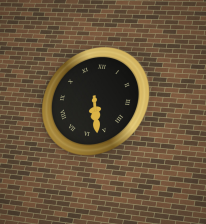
5:27
